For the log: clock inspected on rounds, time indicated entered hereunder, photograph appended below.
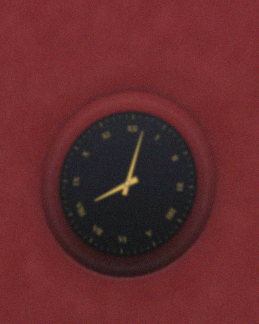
8:02
